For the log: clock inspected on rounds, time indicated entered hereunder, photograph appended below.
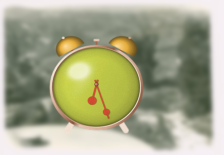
6:27
